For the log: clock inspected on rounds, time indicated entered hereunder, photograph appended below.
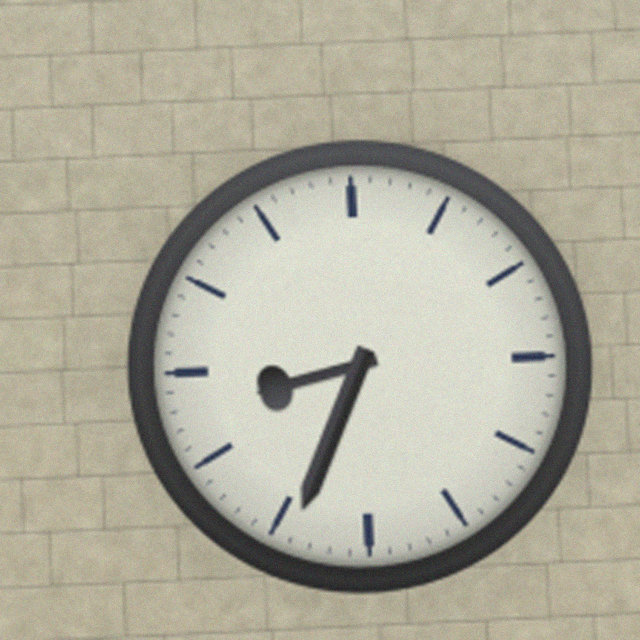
8:34
